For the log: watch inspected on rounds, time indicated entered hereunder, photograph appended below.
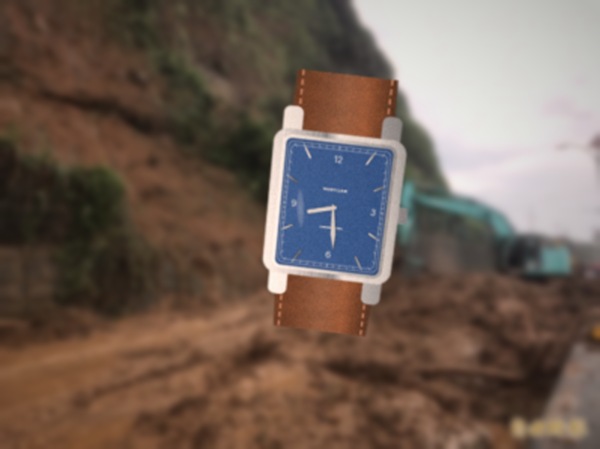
8:29
